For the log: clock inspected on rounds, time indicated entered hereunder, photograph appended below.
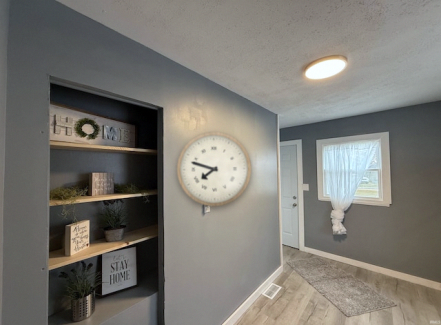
7:48
